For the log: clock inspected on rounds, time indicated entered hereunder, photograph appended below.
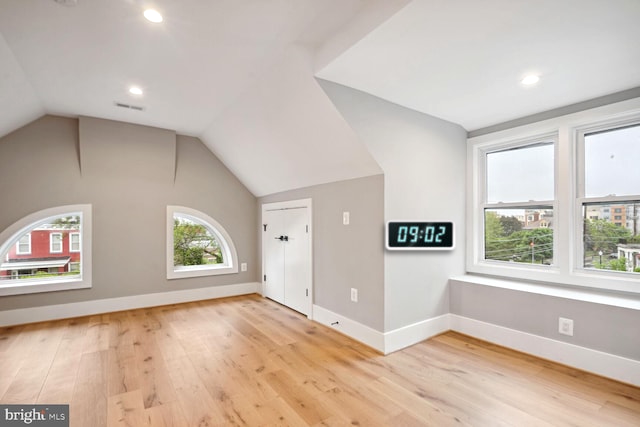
9:02
